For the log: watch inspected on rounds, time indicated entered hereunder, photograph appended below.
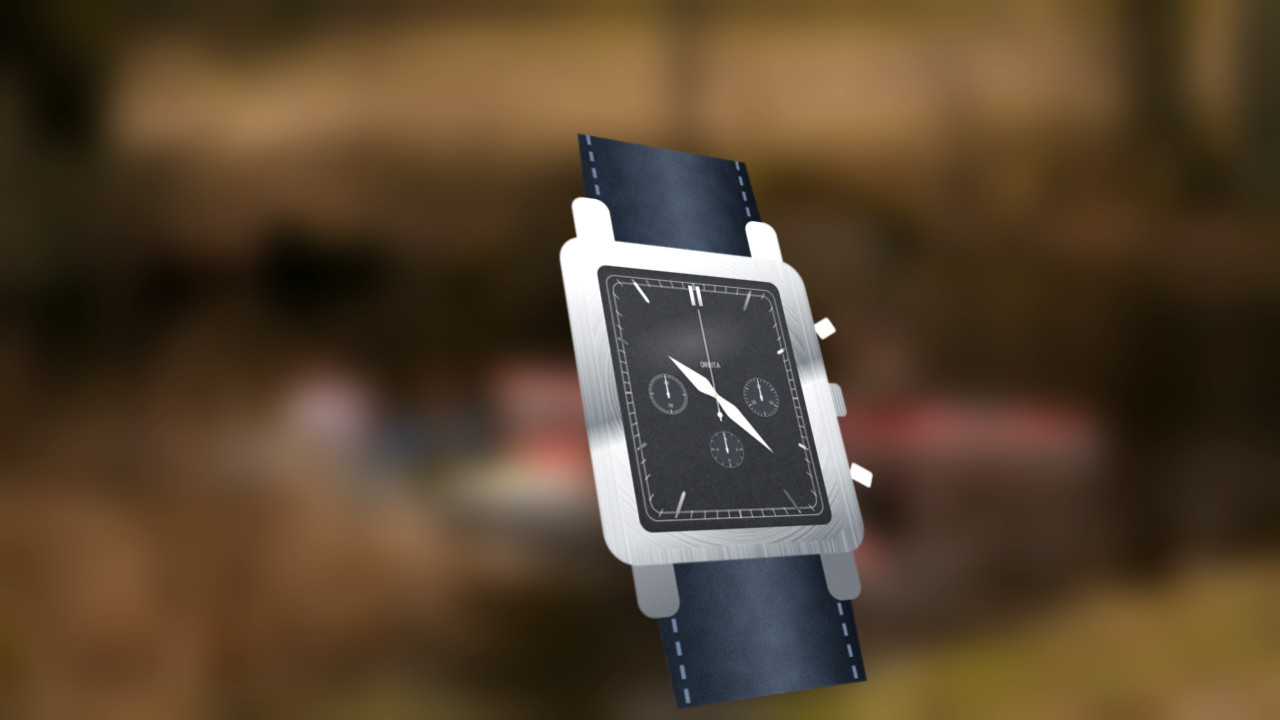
10:23
